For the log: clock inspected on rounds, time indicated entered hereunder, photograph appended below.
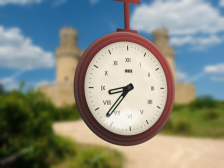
8:37
